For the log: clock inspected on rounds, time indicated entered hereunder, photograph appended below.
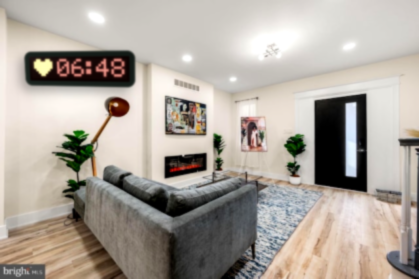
6:48
